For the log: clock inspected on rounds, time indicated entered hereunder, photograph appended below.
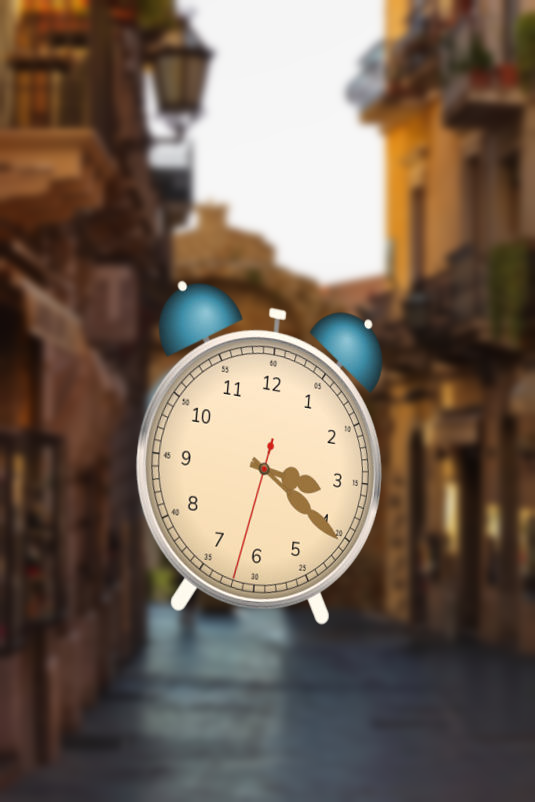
3:20:32
